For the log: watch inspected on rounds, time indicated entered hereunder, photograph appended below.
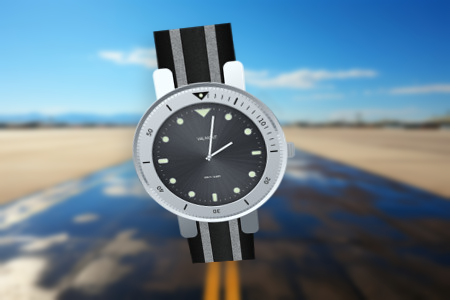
2:02
